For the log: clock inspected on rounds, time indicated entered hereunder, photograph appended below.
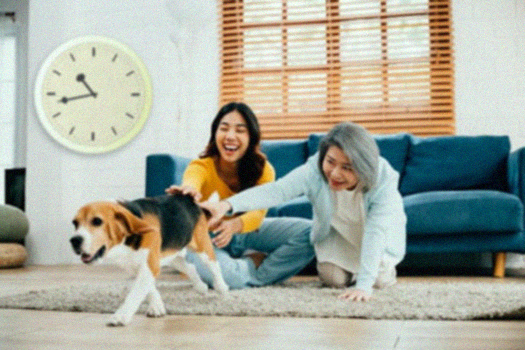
10:43
